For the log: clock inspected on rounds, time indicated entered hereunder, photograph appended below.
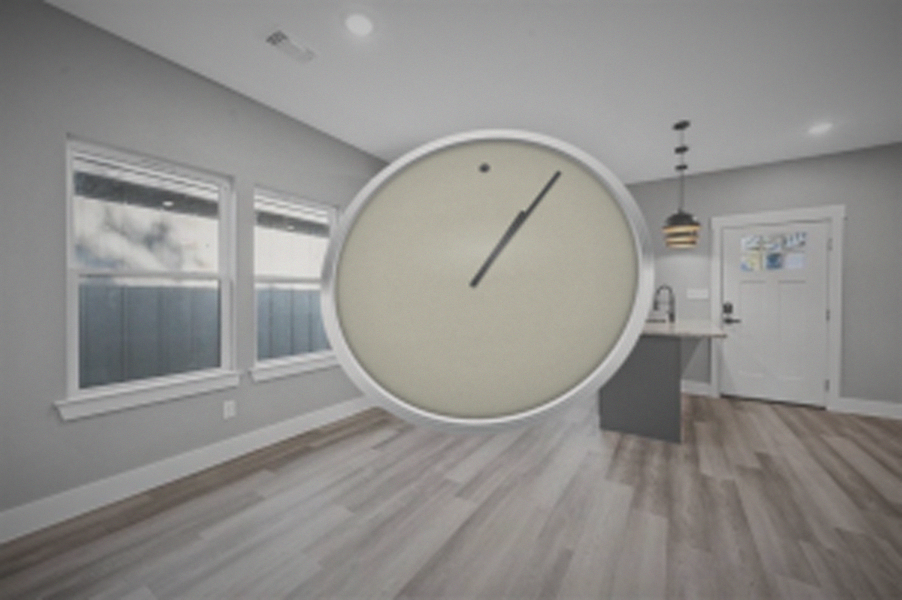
1:06
